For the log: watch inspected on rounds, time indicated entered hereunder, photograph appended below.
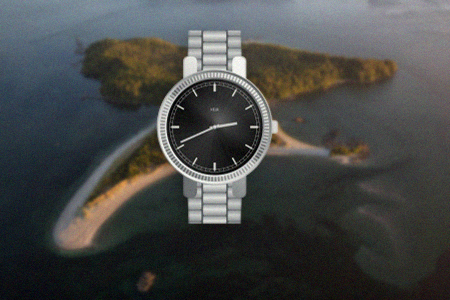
2:41
